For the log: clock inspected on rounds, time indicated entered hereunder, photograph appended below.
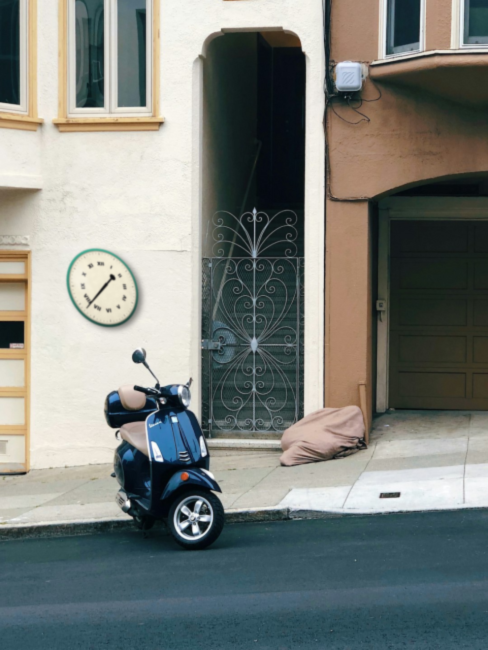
1:38
